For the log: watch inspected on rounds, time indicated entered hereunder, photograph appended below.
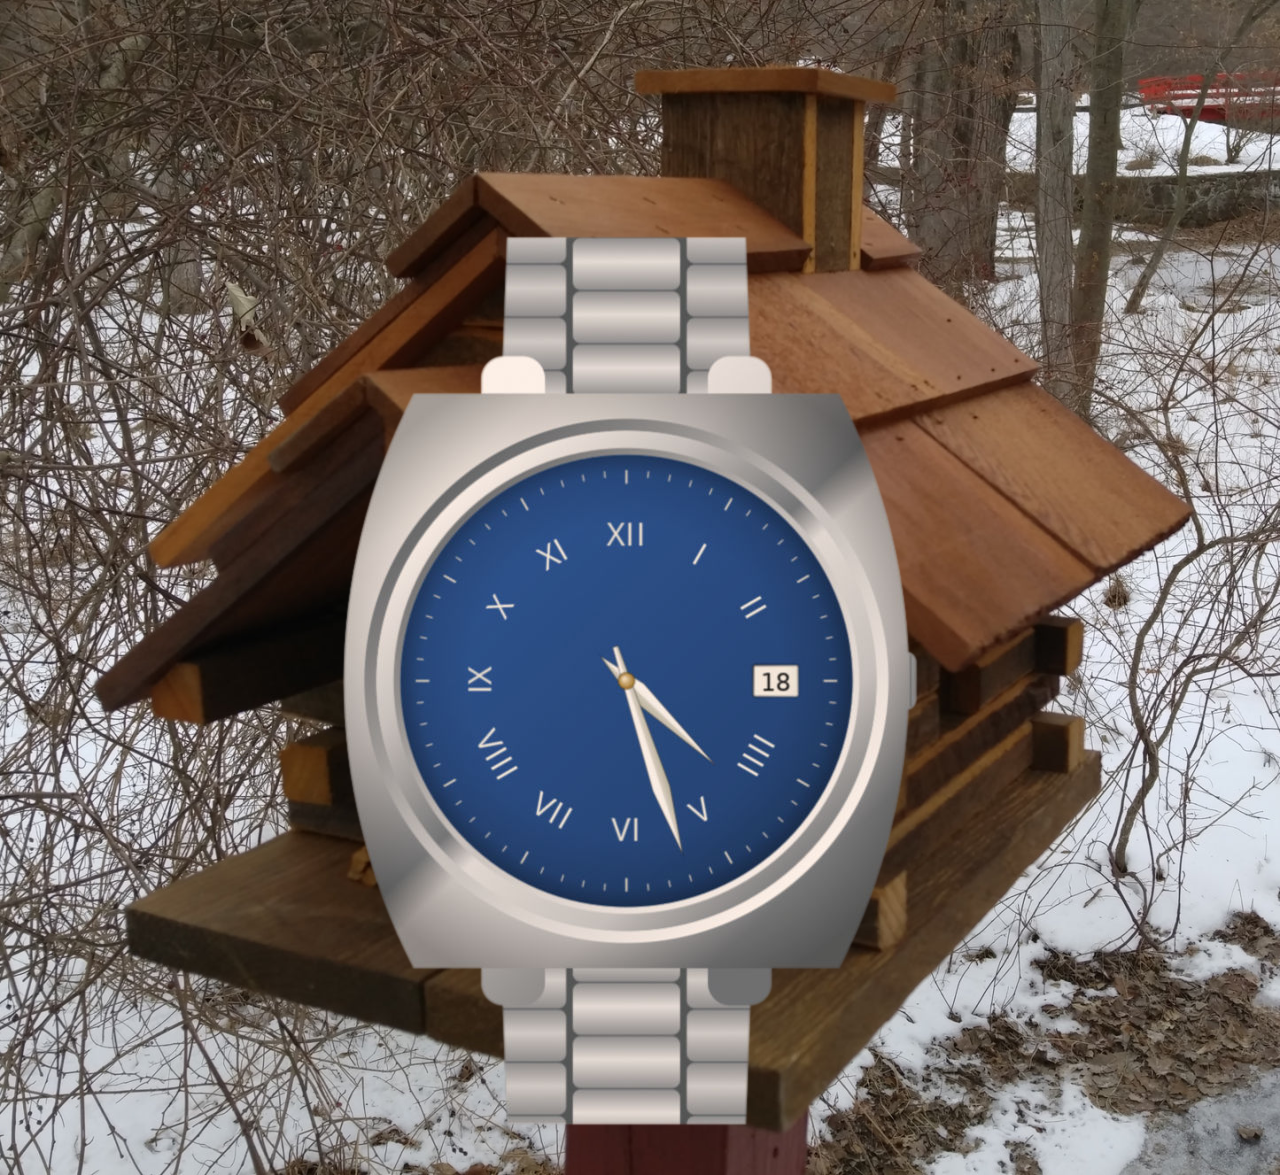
4:27
